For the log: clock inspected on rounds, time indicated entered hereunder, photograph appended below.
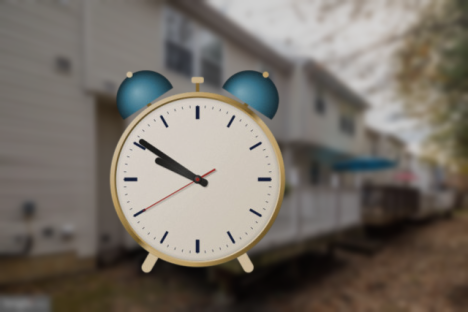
9:50:40
